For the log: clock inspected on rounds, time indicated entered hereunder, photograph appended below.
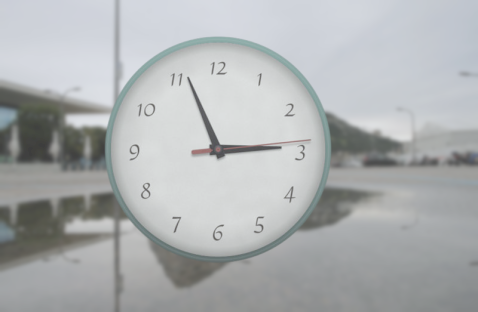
2:56:14
